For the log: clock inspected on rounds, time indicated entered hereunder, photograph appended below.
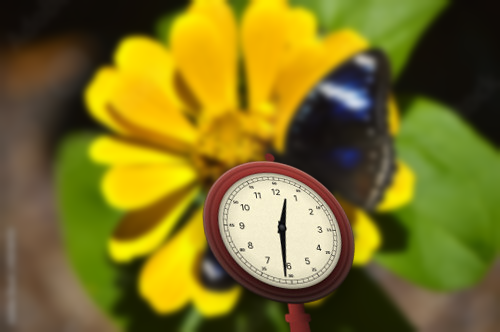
12:31
